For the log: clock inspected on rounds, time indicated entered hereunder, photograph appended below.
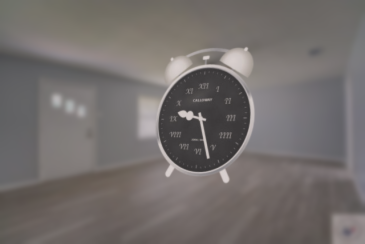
9:27
